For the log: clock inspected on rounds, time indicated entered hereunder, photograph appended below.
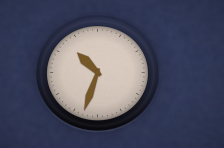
10:33
